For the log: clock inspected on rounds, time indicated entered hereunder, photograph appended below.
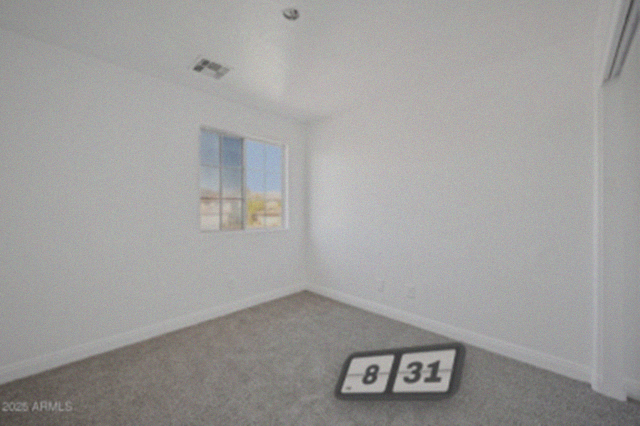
8:31
